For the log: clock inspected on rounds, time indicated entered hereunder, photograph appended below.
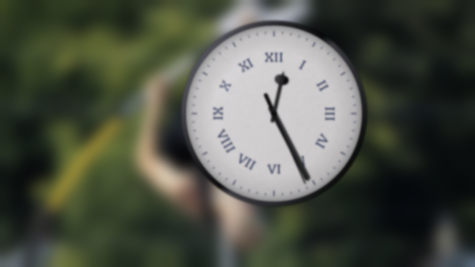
12:25:26
